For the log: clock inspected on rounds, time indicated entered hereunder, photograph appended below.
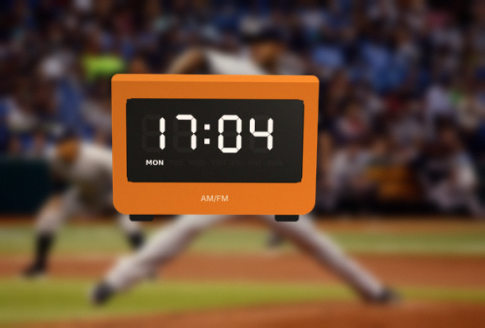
17:04
